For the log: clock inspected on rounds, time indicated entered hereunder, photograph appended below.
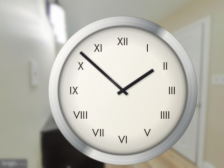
1:52
